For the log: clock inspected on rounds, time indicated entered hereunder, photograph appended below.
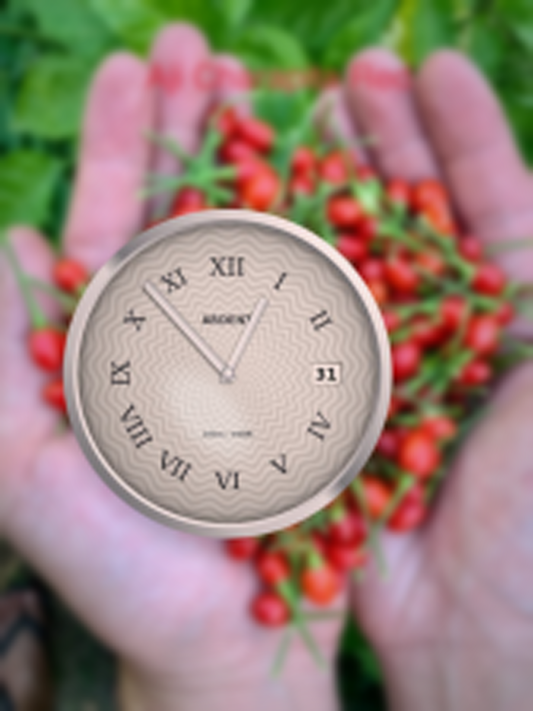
12:53
